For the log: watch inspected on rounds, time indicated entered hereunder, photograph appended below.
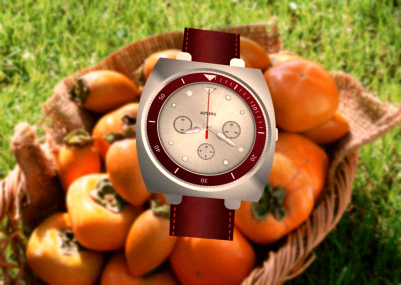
8:20
